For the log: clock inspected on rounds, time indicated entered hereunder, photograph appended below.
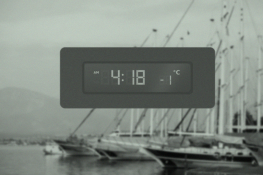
4:18
